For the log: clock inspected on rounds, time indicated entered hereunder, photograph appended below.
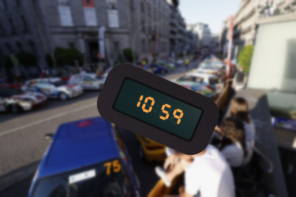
10:59
